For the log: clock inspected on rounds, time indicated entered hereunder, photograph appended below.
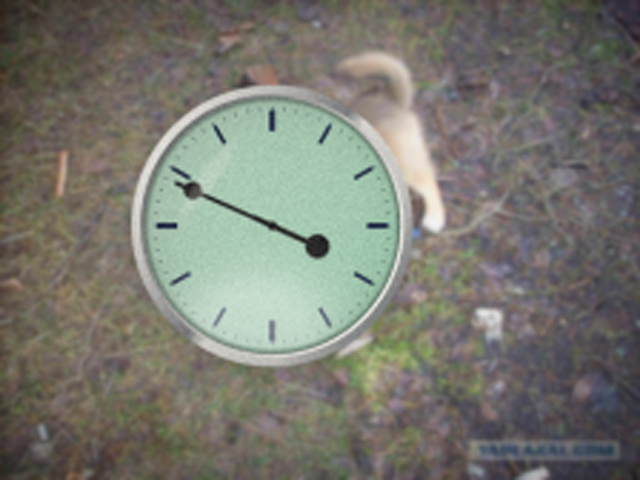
3:49
